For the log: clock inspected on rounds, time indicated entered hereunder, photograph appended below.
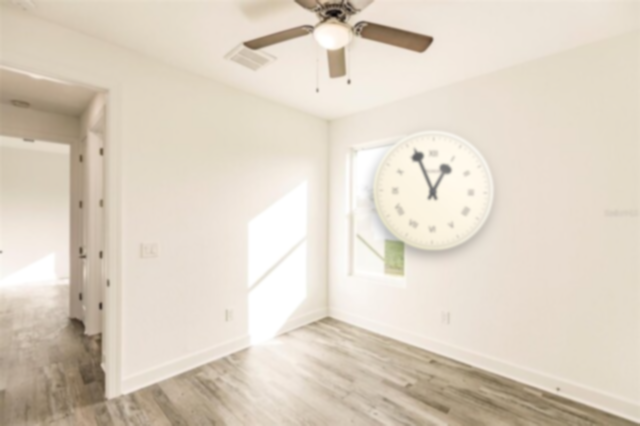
12:56
